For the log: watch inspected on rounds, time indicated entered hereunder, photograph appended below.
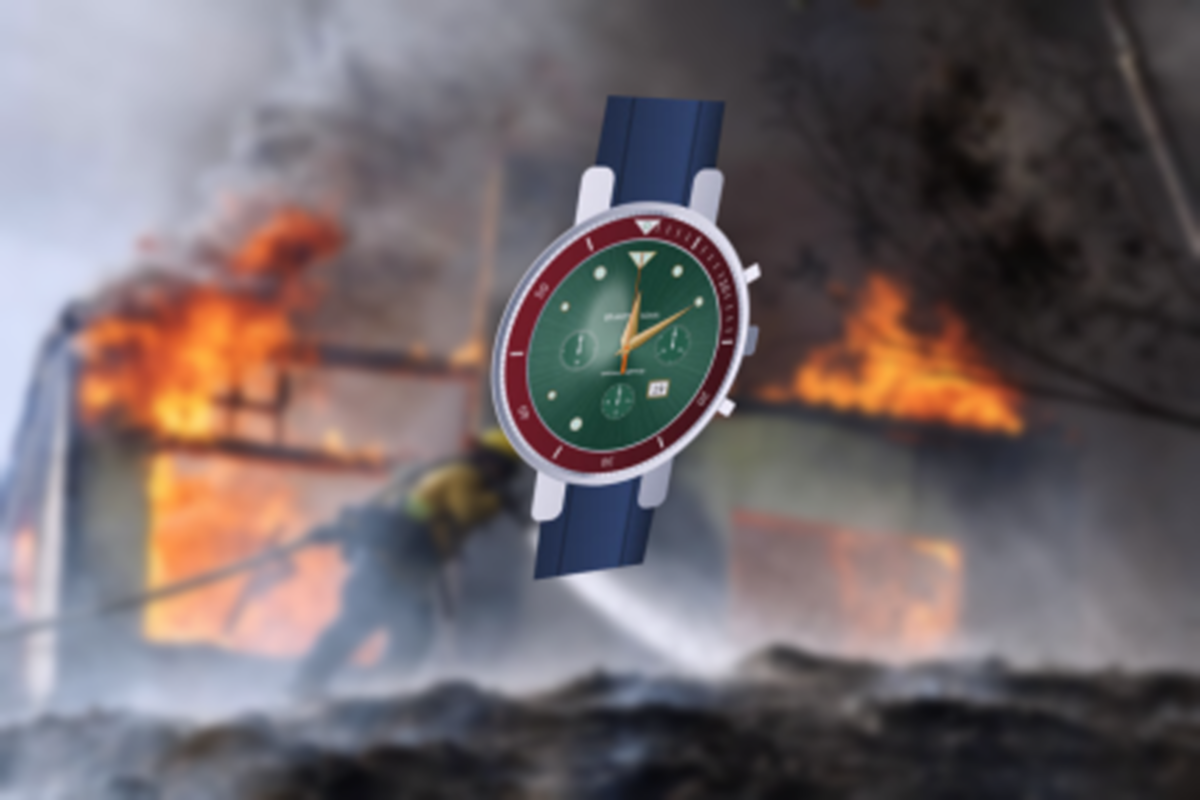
12:10
